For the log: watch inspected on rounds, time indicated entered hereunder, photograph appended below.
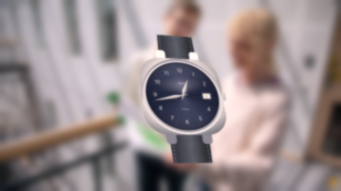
12:43
